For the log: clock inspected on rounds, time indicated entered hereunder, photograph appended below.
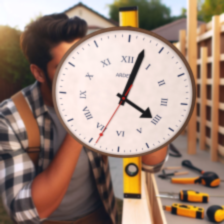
4:02:34
